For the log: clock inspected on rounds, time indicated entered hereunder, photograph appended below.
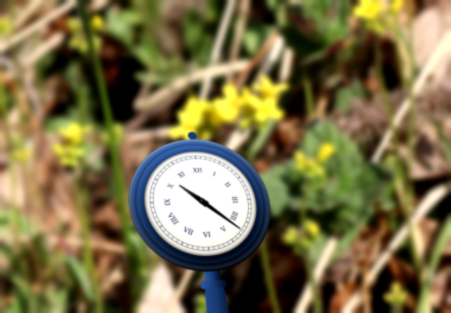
10:22
